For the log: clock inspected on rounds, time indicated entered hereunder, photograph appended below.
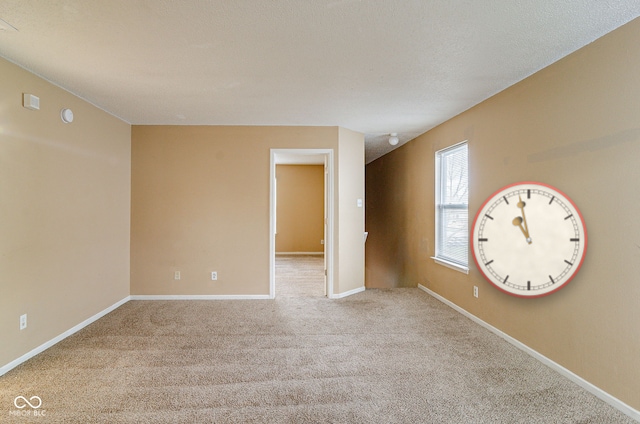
10:58
